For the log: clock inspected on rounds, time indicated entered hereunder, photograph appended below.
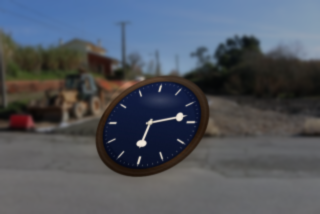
6:13
